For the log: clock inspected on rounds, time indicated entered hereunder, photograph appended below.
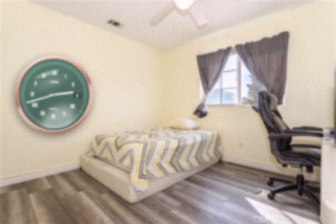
2:42
